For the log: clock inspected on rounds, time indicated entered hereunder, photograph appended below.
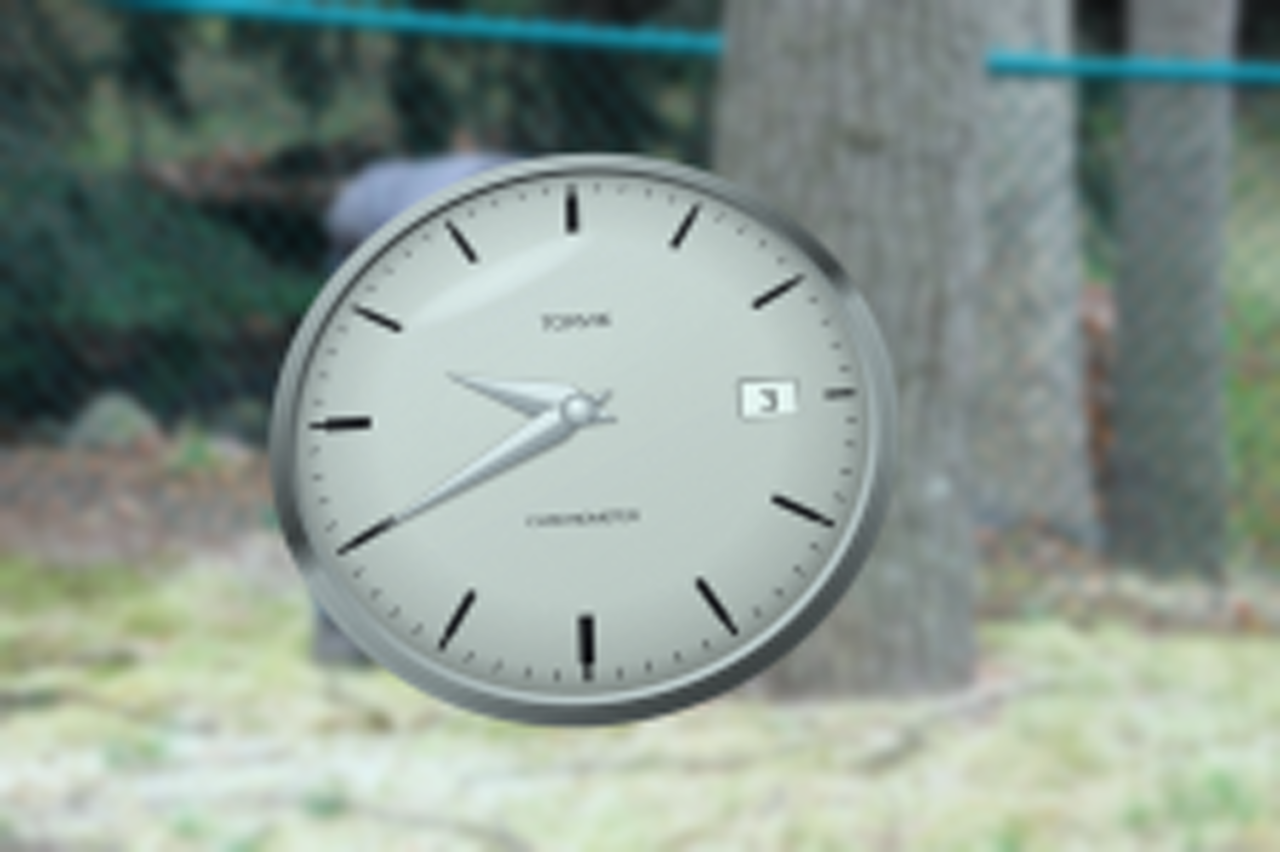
9:40
